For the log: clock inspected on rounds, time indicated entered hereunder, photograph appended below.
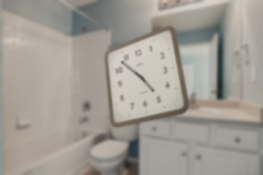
4:53
